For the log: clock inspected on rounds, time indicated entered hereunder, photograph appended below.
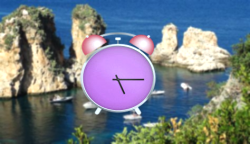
5:15
